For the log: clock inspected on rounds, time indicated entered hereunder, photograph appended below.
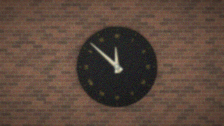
11:52
